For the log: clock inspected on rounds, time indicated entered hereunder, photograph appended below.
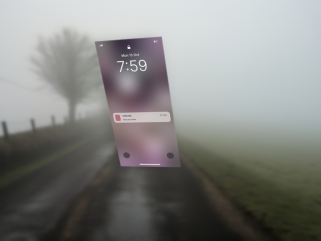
7:59
